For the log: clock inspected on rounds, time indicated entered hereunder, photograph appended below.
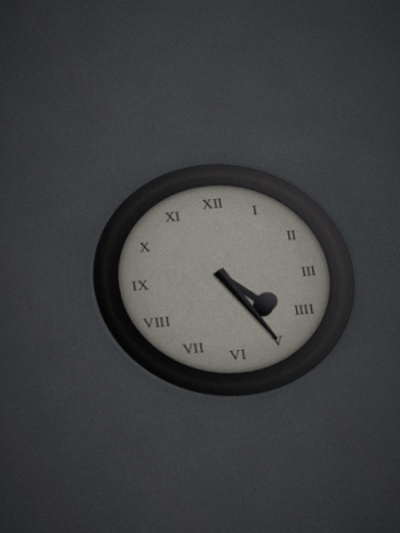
4:25
